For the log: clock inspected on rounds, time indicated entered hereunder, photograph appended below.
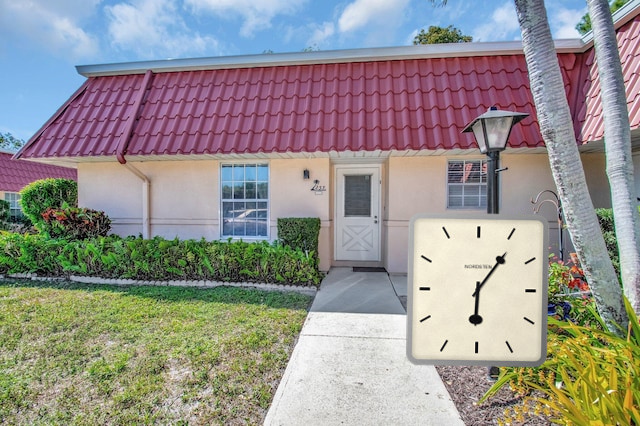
6:06
